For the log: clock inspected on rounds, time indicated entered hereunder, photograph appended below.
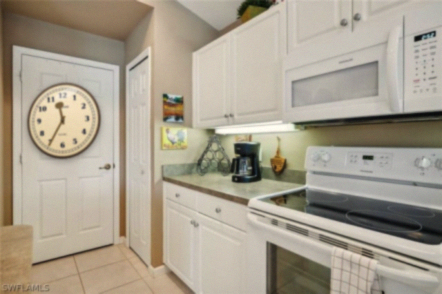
11:35
